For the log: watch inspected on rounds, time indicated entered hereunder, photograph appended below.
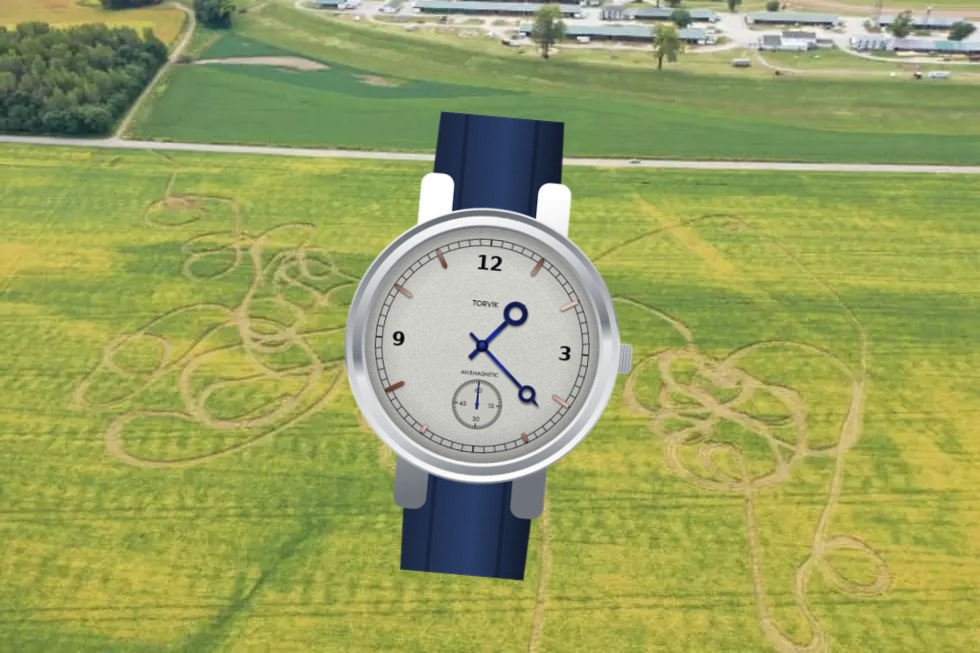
1:22
